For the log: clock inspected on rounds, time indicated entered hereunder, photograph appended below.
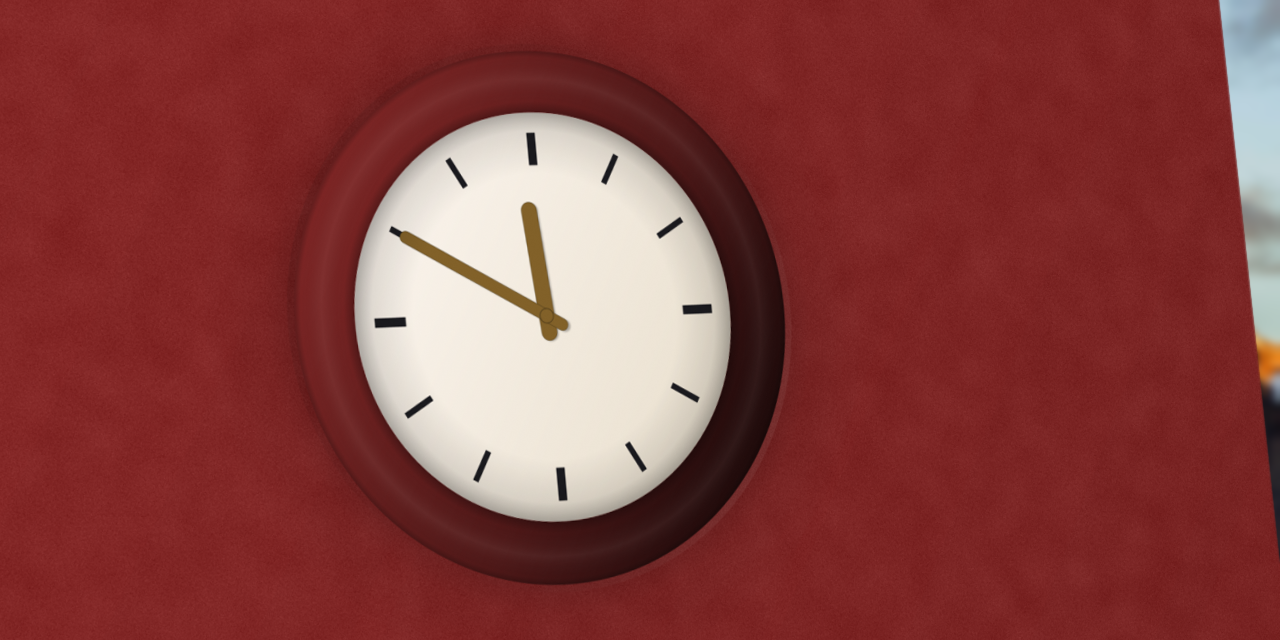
11:50
